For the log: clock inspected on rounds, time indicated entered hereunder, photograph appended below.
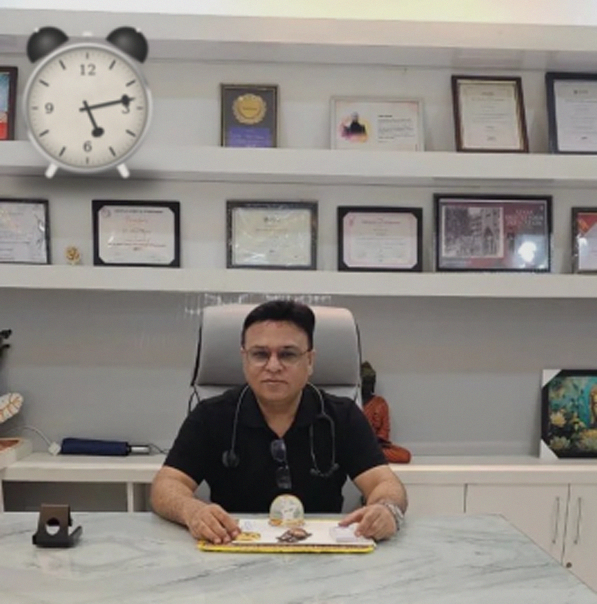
5:13
